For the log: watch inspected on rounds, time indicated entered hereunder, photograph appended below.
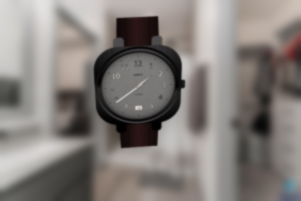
1:39
